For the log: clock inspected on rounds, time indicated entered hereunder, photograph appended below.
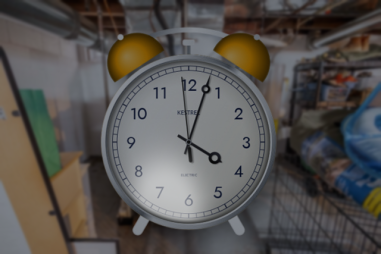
4:02:59
